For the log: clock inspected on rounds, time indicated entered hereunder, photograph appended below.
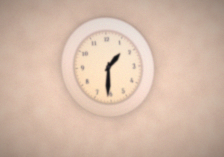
1:31
